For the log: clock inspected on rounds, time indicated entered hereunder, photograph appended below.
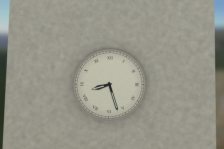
8:27
